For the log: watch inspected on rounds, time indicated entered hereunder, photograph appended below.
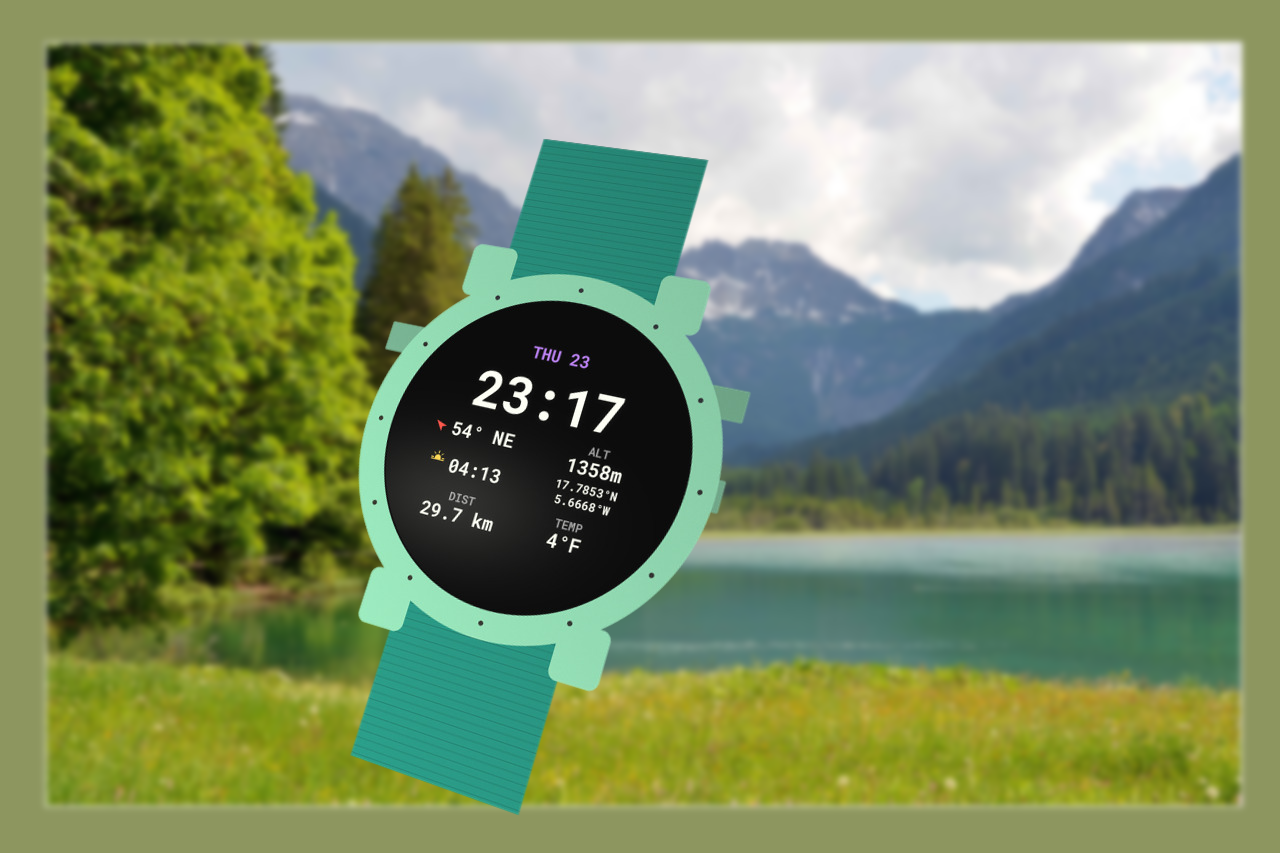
23:17
